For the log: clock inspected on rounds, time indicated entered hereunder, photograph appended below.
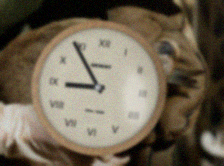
8:54
